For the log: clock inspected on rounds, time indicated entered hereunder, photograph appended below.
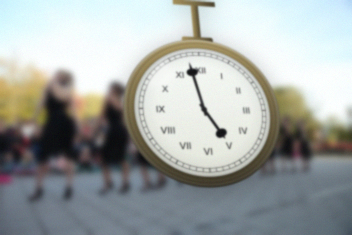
4:58
